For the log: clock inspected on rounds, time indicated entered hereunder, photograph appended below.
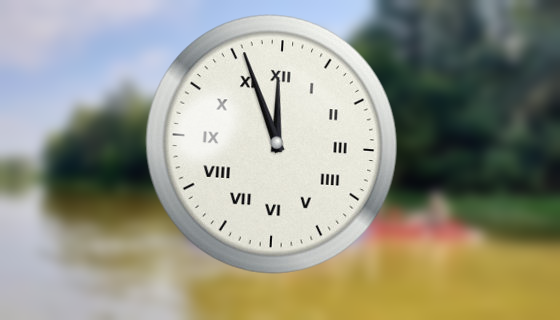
11:56
